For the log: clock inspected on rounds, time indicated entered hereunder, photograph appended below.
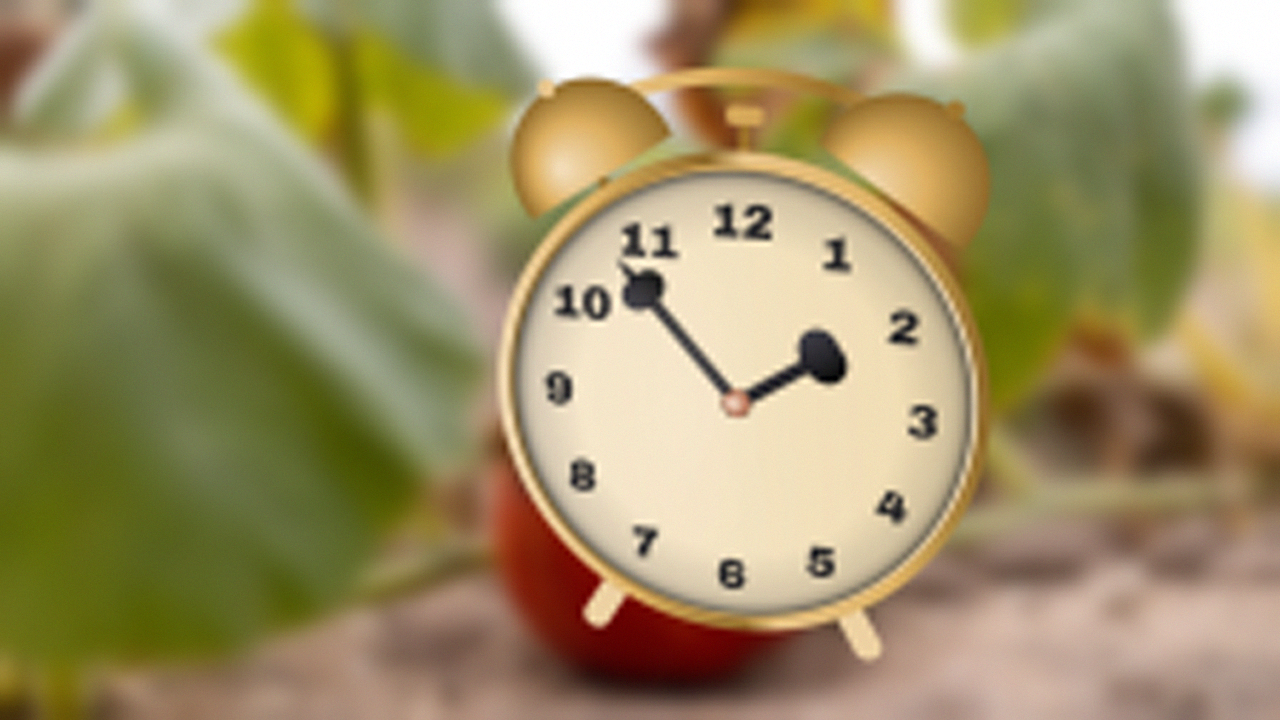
1:53
